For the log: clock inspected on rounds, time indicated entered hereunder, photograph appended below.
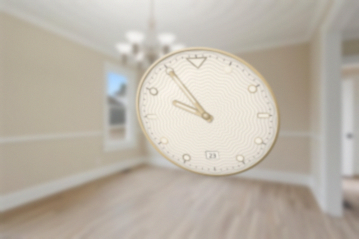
9:55
